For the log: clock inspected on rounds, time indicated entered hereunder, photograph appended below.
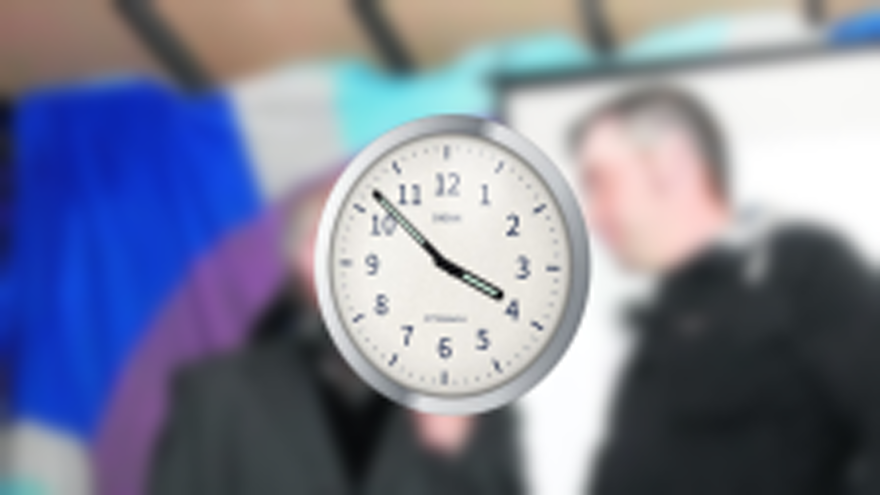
3:52
